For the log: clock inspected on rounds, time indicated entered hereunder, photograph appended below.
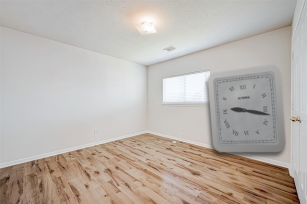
9:17
